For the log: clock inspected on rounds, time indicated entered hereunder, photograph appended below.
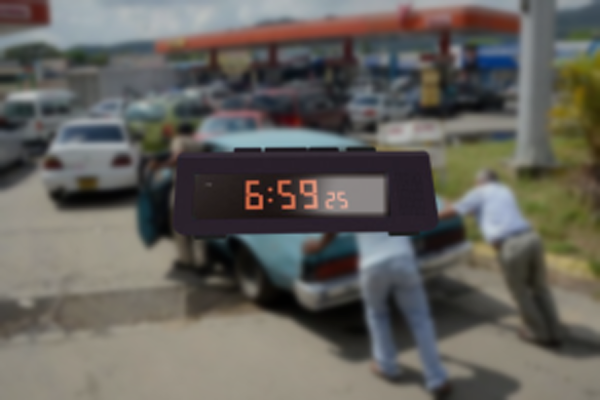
6:59:25
